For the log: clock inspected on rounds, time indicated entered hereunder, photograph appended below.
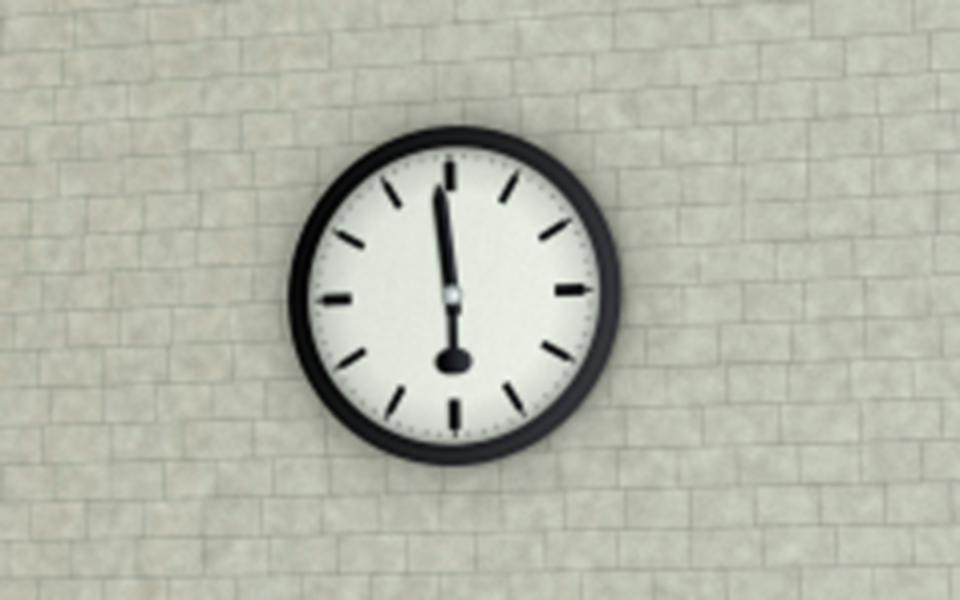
5:59
